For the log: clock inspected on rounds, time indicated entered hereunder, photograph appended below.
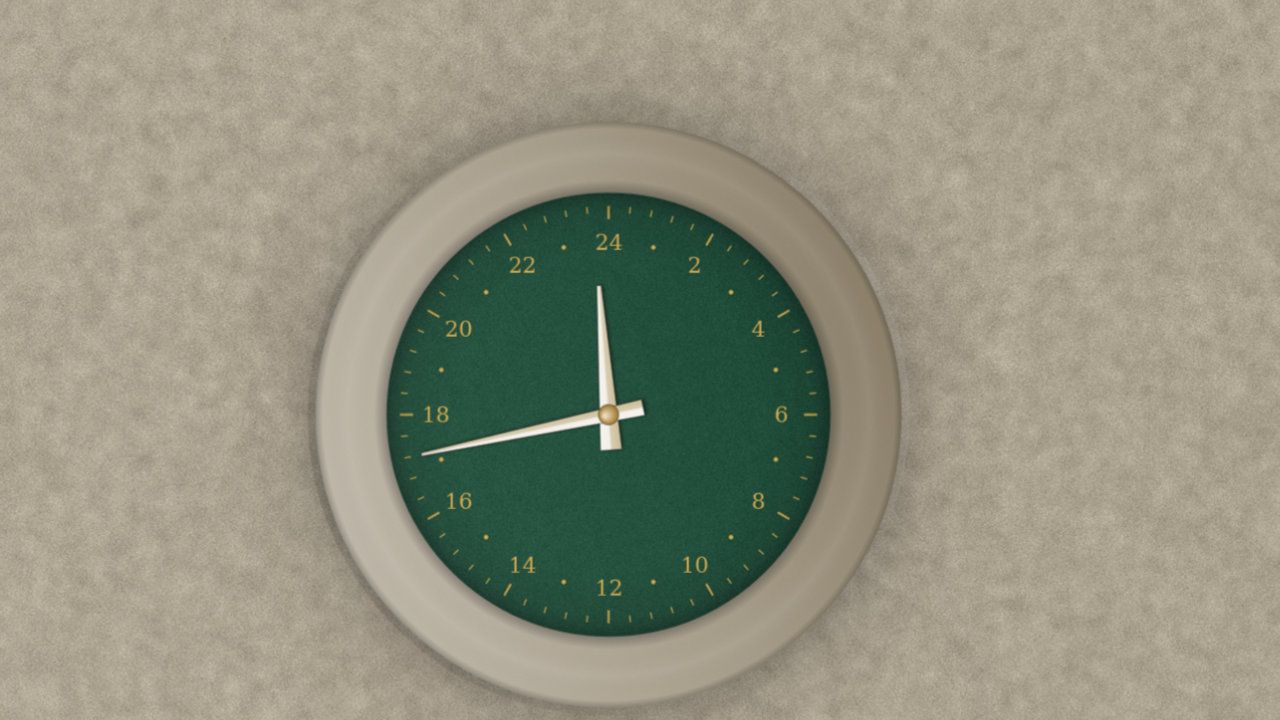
23:43
